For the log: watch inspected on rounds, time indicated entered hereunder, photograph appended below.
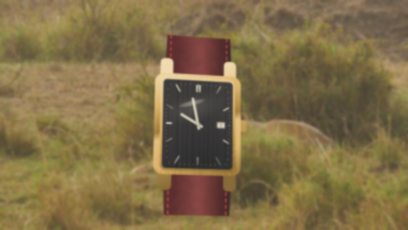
9:58
